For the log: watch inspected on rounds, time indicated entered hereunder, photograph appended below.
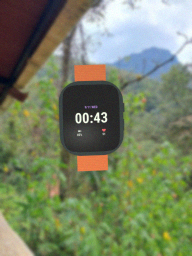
0:43
